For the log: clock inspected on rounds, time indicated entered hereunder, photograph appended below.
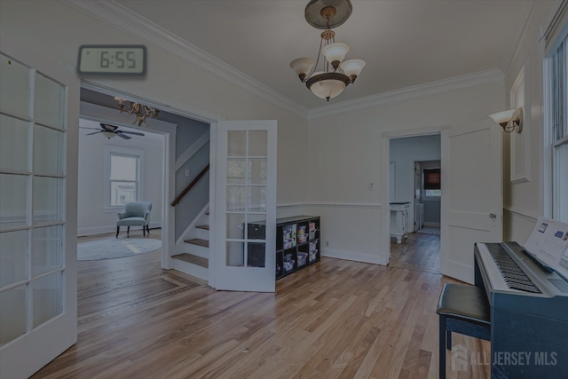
6:55
